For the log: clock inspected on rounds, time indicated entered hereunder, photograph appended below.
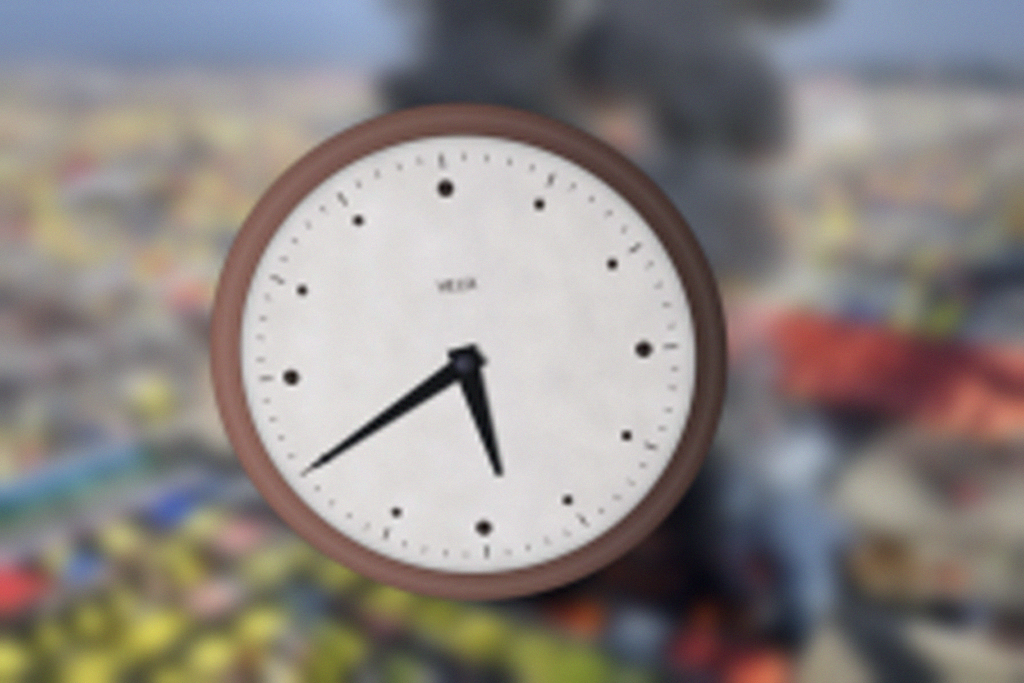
5:40
